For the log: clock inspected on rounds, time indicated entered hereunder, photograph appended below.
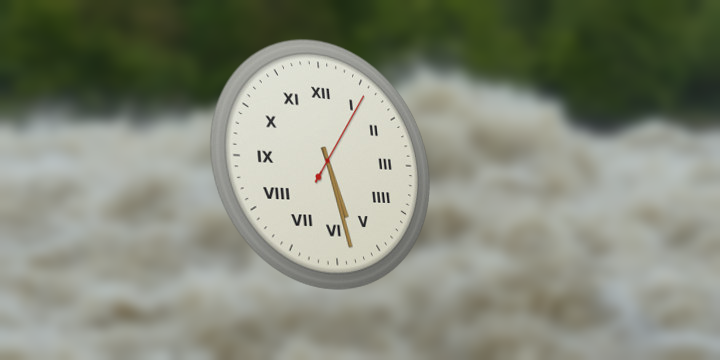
5:28:06
